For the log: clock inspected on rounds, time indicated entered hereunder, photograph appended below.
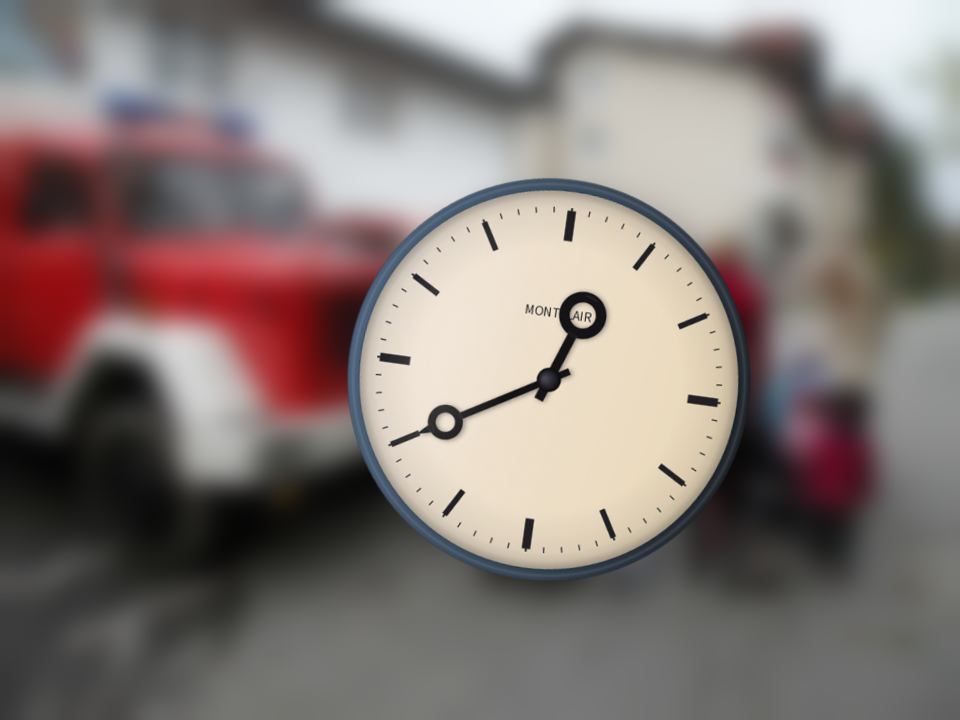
12:40
